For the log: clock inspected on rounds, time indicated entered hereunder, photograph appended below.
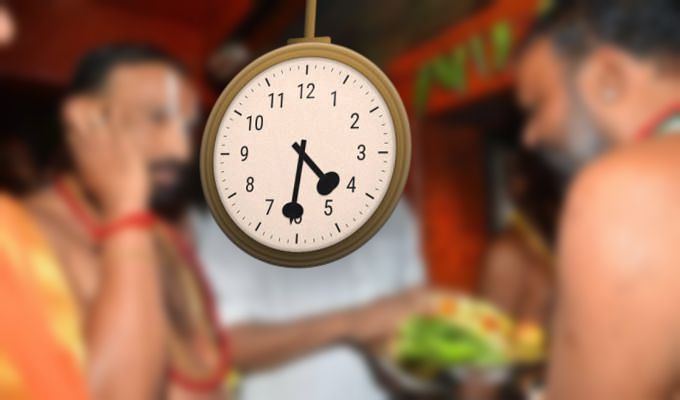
4:31
